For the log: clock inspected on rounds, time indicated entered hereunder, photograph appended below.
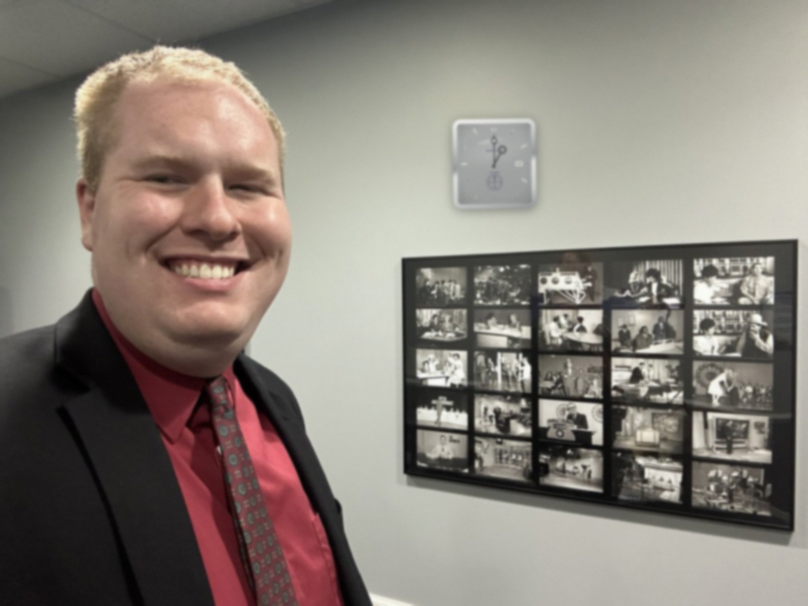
1:00
